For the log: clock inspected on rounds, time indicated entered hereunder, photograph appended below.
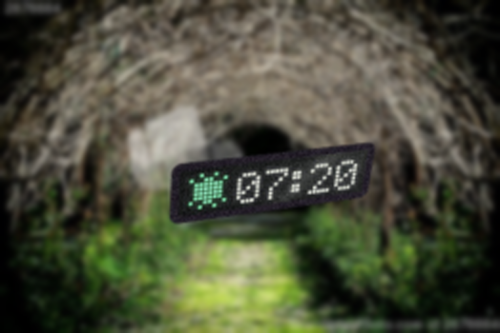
7:20
